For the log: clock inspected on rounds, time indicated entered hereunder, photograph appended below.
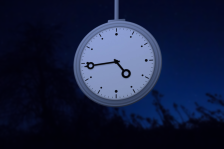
4:44
